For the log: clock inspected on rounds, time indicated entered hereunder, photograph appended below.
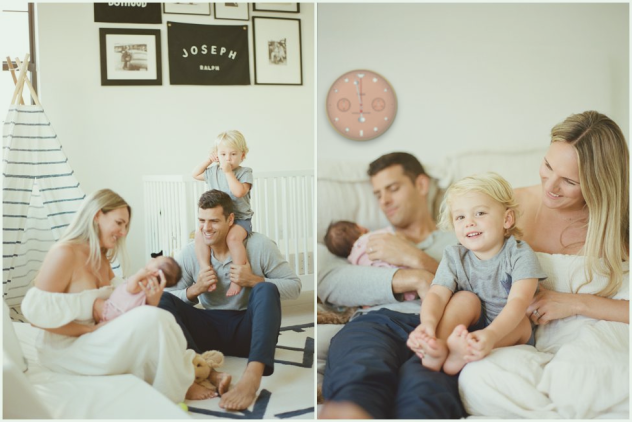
5:58
